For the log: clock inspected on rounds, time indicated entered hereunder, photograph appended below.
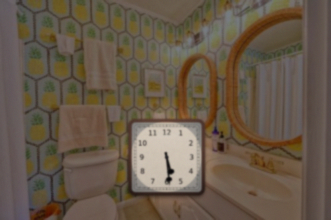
5:29
